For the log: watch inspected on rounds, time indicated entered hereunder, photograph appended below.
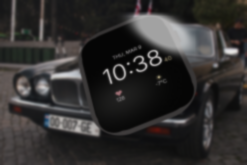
10:38
